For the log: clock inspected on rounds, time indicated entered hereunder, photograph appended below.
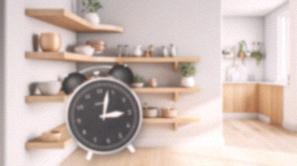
3:03
